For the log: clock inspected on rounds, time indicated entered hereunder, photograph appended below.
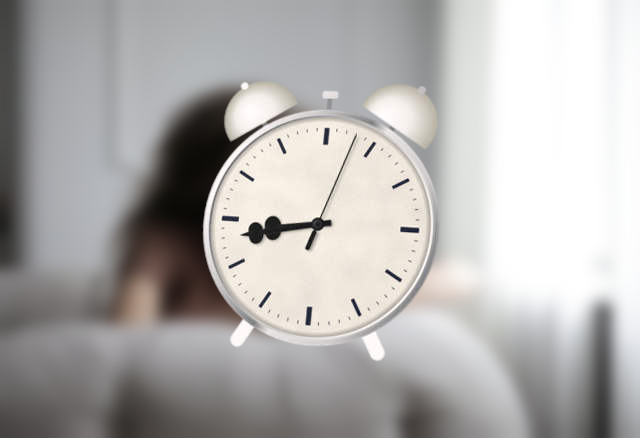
8:43:03
